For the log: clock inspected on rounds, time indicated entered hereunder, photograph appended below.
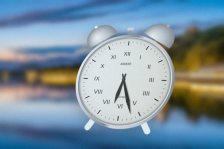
6:27
